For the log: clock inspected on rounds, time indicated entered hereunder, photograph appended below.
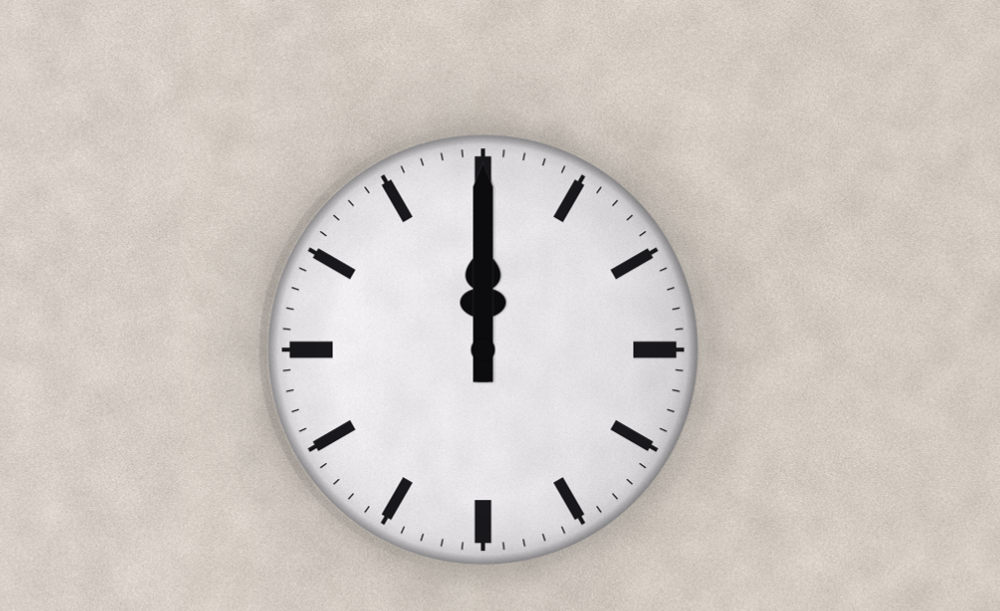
12:00
